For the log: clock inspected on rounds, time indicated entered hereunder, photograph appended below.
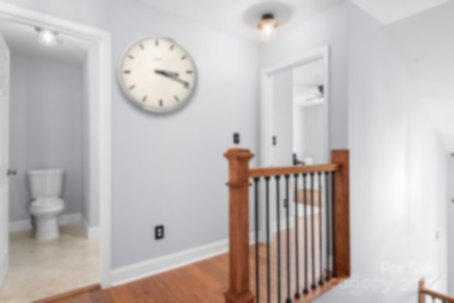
3:19
